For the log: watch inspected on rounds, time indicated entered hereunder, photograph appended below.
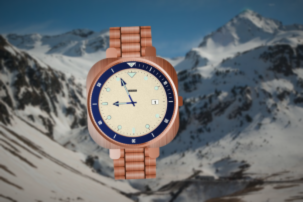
8:56
